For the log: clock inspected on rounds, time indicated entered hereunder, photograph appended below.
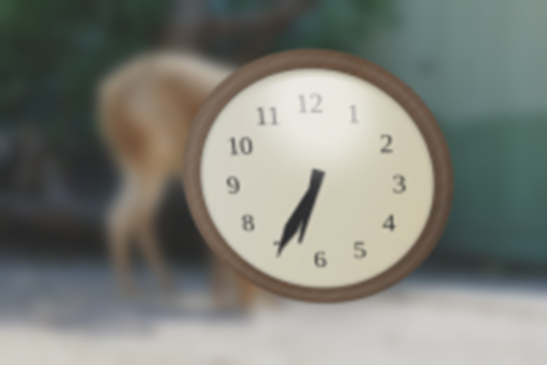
6:35
